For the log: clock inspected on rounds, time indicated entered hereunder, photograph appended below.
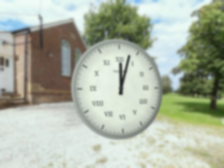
12:03
